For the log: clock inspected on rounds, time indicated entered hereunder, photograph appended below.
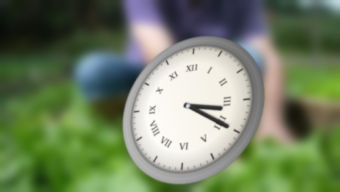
3:20
